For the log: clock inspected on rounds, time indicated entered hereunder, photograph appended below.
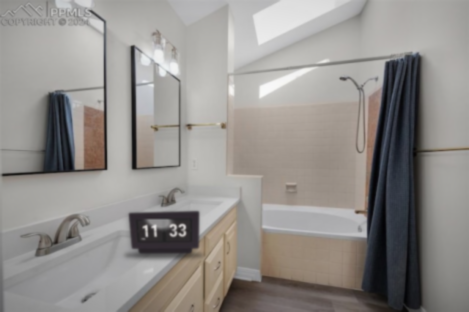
11:33
